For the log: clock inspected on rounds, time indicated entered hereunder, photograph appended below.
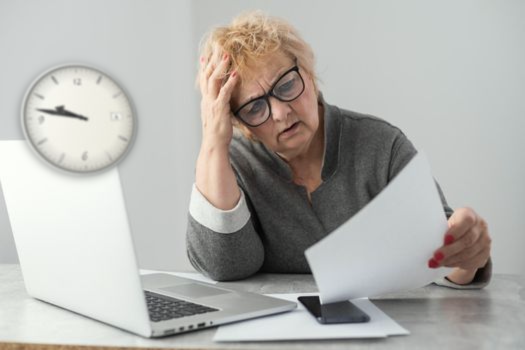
9:47
